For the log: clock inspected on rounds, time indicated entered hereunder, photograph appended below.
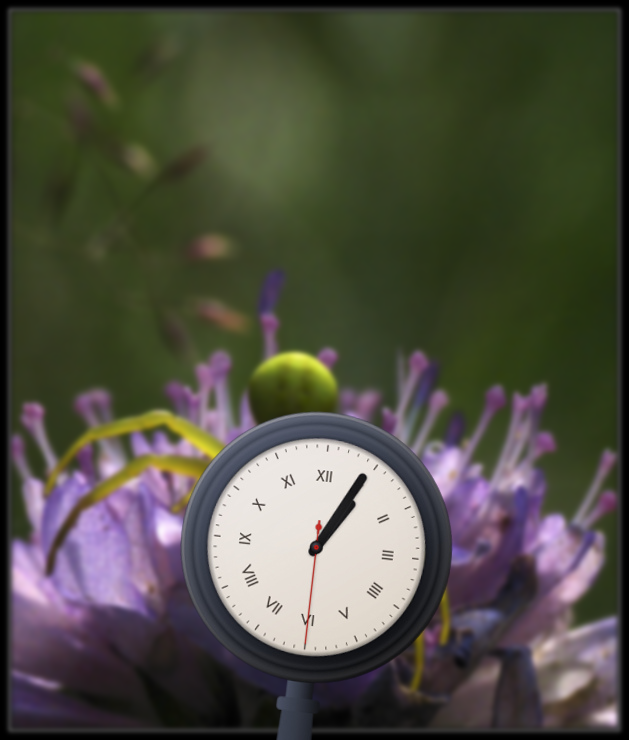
1:04:30
